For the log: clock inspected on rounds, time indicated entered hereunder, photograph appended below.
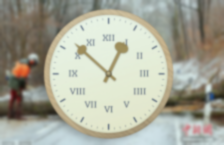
12:52
